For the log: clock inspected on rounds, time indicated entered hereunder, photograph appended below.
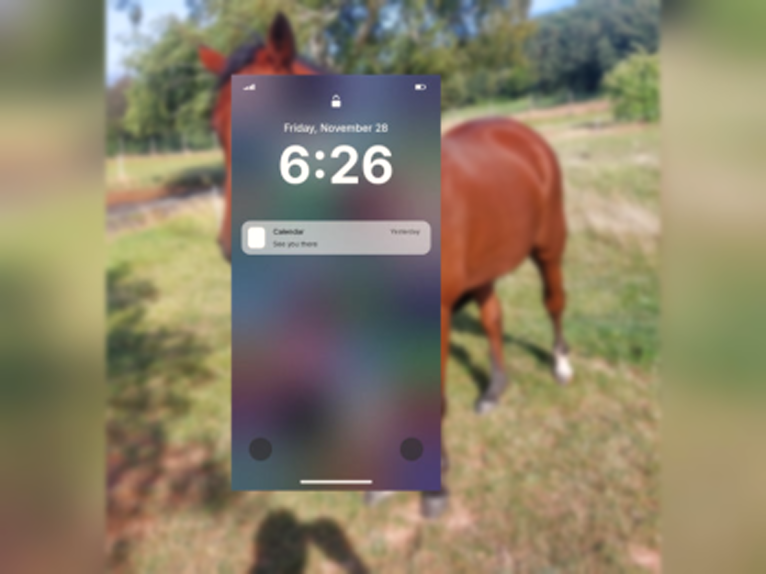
6:26
